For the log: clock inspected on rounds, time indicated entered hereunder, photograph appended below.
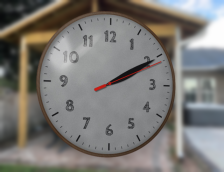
2:10:11
